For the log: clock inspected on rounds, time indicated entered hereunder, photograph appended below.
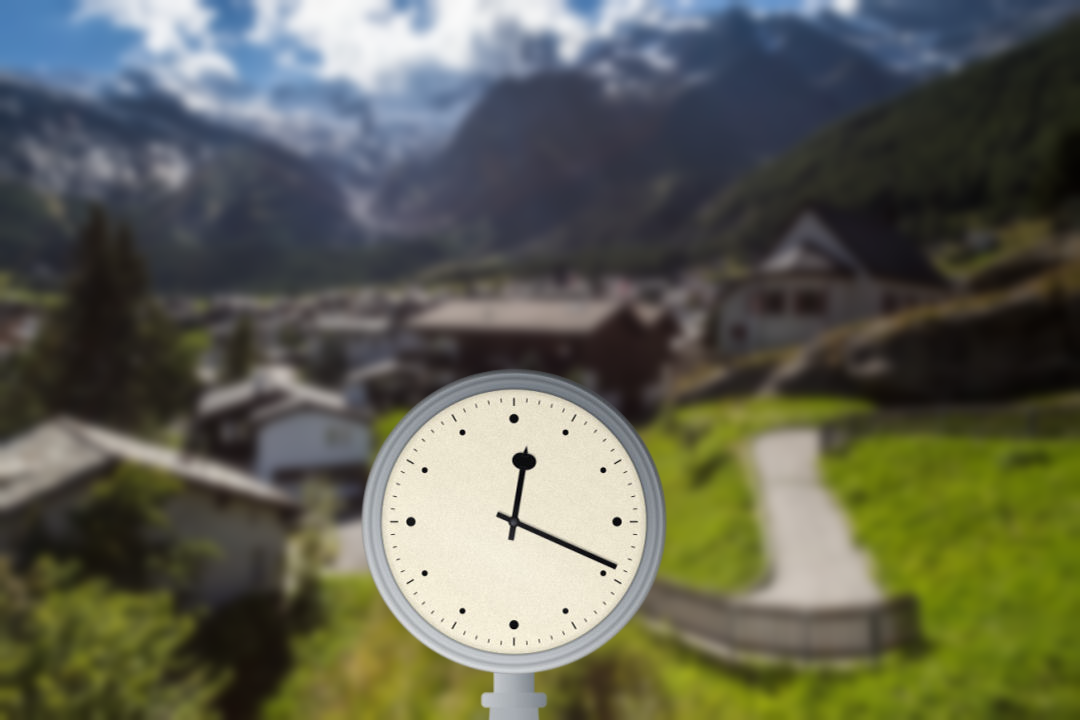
12:19
